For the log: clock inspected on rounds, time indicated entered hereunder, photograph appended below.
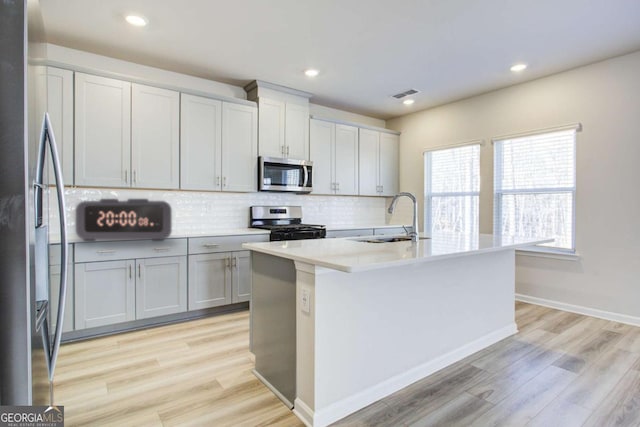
20:00
